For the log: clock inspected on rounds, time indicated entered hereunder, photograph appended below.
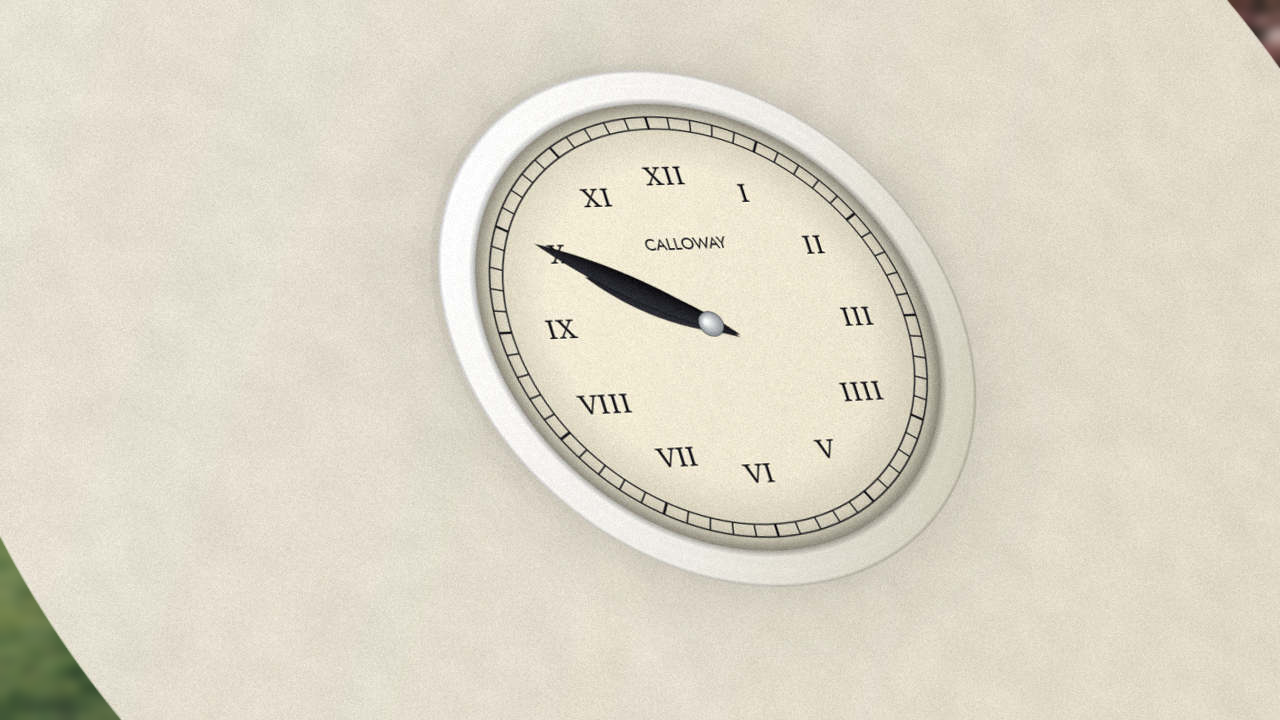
9:50
